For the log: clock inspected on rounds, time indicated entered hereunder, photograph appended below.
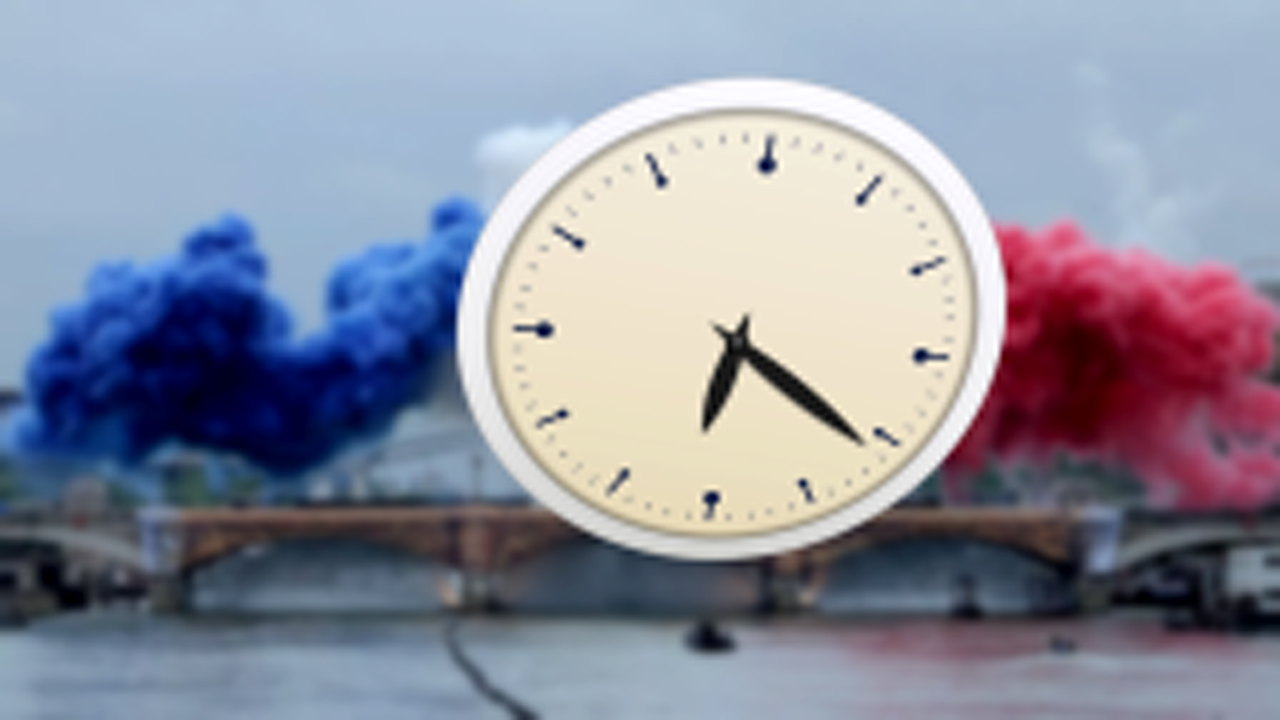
6:21
